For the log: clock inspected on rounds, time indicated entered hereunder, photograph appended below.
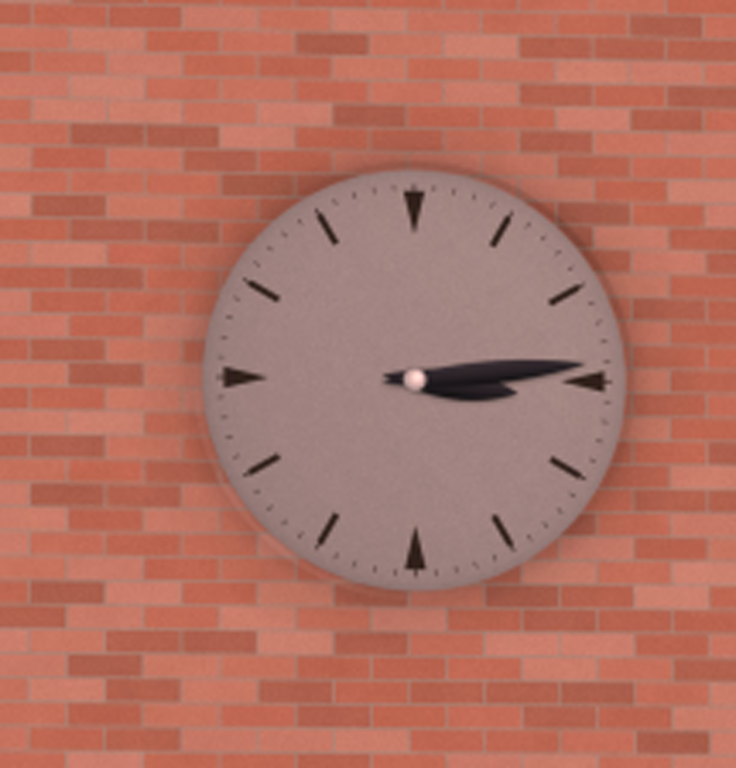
3:14
